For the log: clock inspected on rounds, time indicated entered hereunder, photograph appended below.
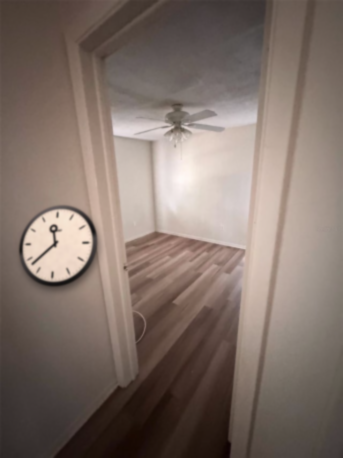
11:38
